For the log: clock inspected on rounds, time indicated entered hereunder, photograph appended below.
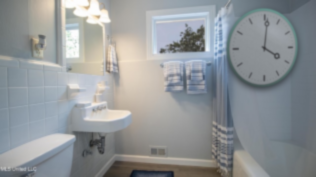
4:01
